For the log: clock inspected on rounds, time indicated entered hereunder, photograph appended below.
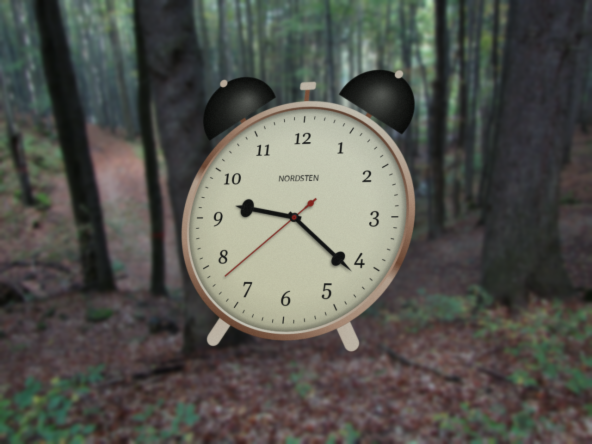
9:21:38
